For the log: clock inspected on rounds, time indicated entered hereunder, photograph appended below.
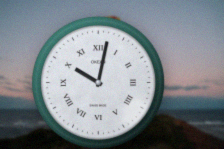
10:02
